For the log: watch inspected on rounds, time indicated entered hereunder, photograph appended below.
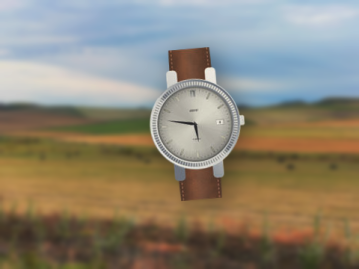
5:47
